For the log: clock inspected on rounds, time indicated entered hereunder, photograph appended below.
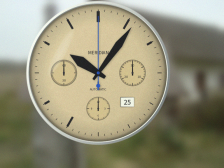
10:06
